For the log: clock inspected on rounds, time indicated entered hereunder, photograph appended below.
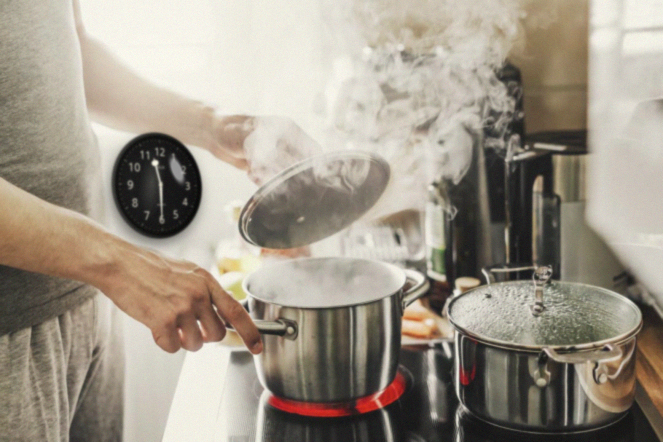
11:30
